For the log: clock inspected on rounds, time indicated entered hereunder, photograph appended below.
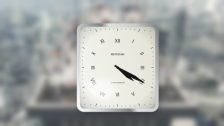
4:20
